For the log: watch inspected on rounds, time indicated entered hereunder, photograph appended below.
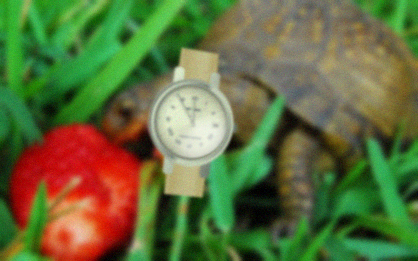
11:54
